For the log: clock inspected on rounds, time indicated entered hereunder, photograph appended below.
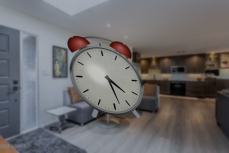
4:28
